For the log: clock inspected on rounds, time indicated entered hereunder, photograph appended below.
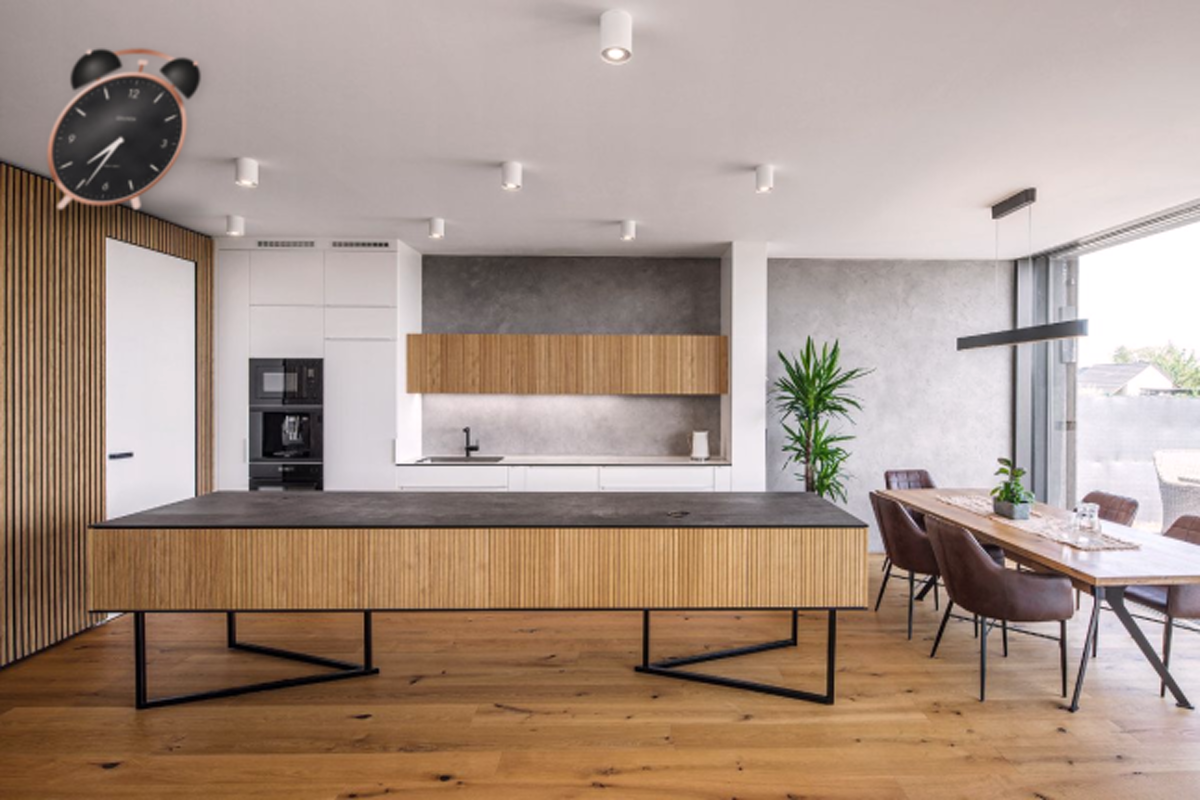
7:34
